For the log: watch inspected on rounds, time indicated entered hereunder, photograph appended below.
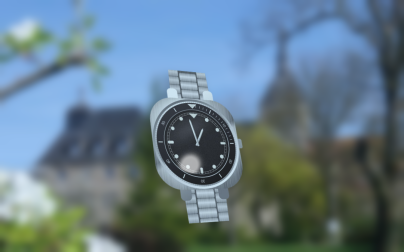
12:58
